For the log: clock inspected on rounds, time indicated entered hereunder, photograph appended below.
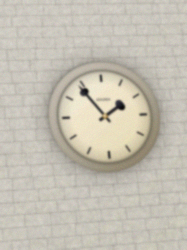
1:54
